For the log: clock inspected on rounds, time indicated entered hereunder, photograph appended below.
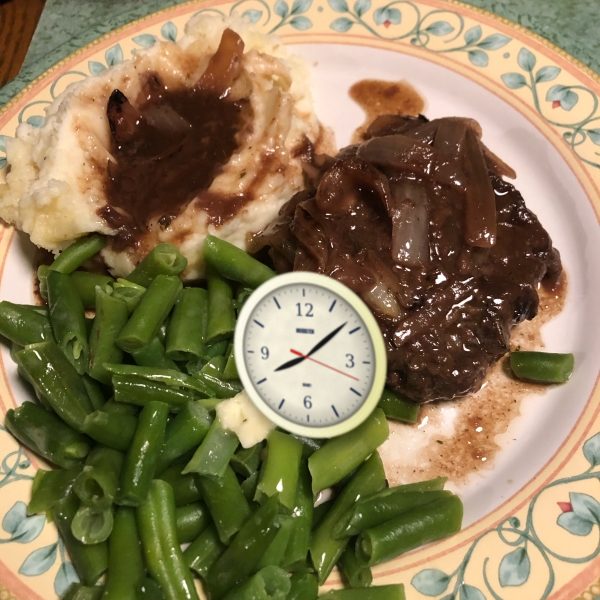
8:08:18
